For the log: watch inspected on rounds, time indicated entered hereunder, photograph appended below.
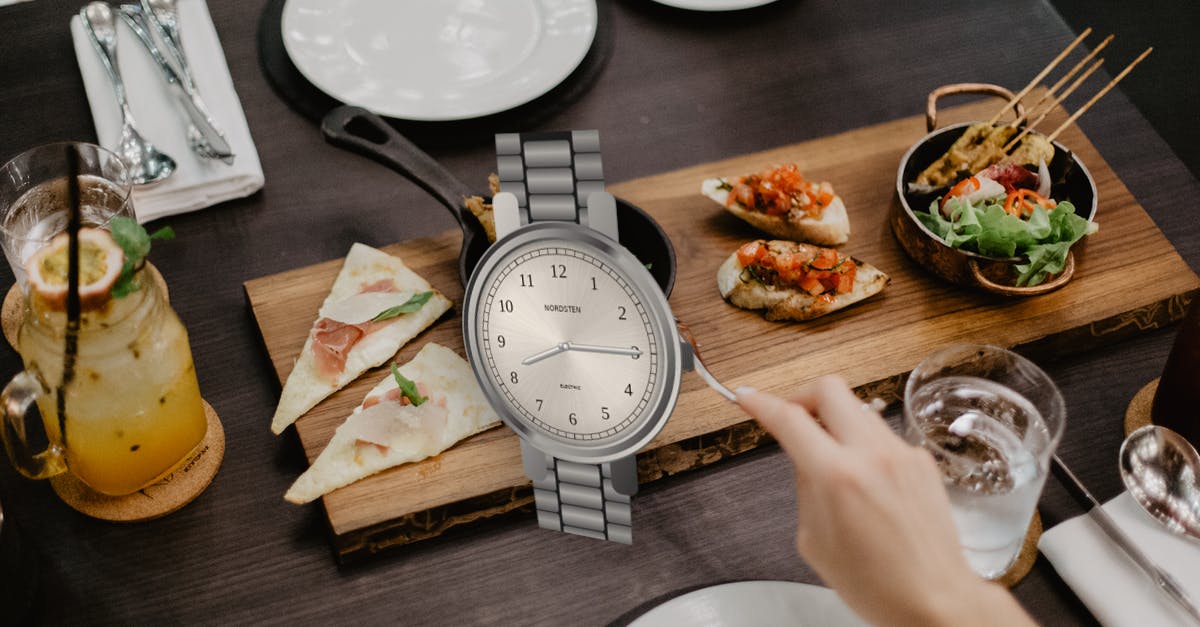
8:15
